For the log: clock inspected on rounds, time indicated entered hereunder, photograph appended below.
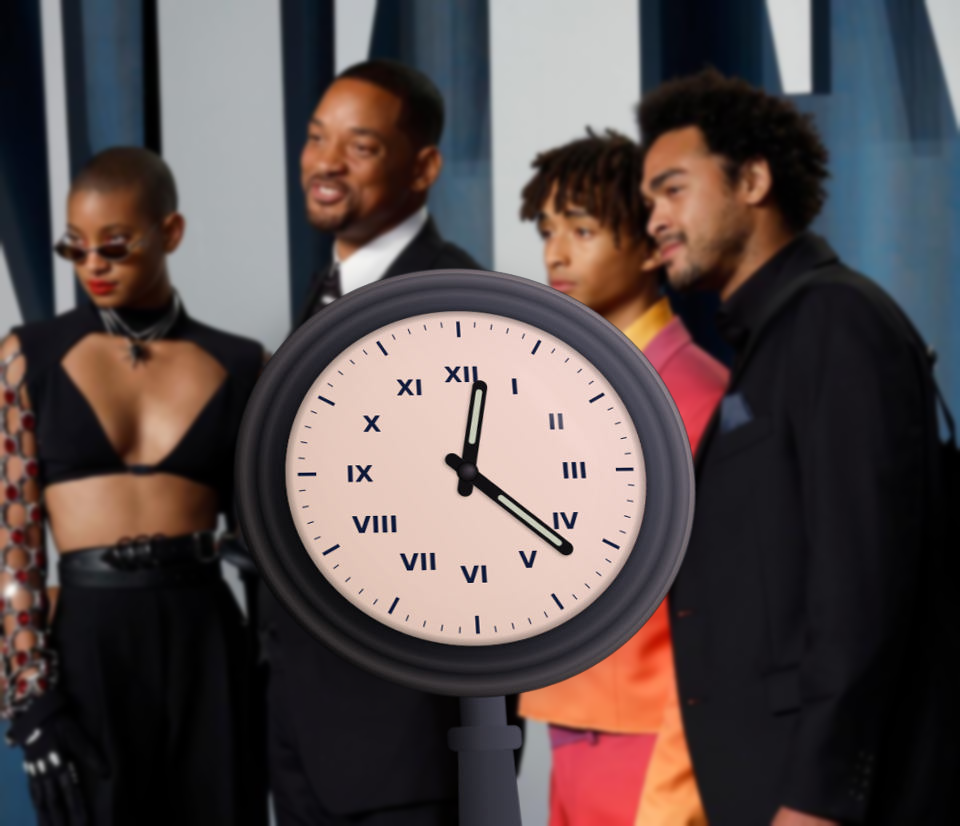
12:22
